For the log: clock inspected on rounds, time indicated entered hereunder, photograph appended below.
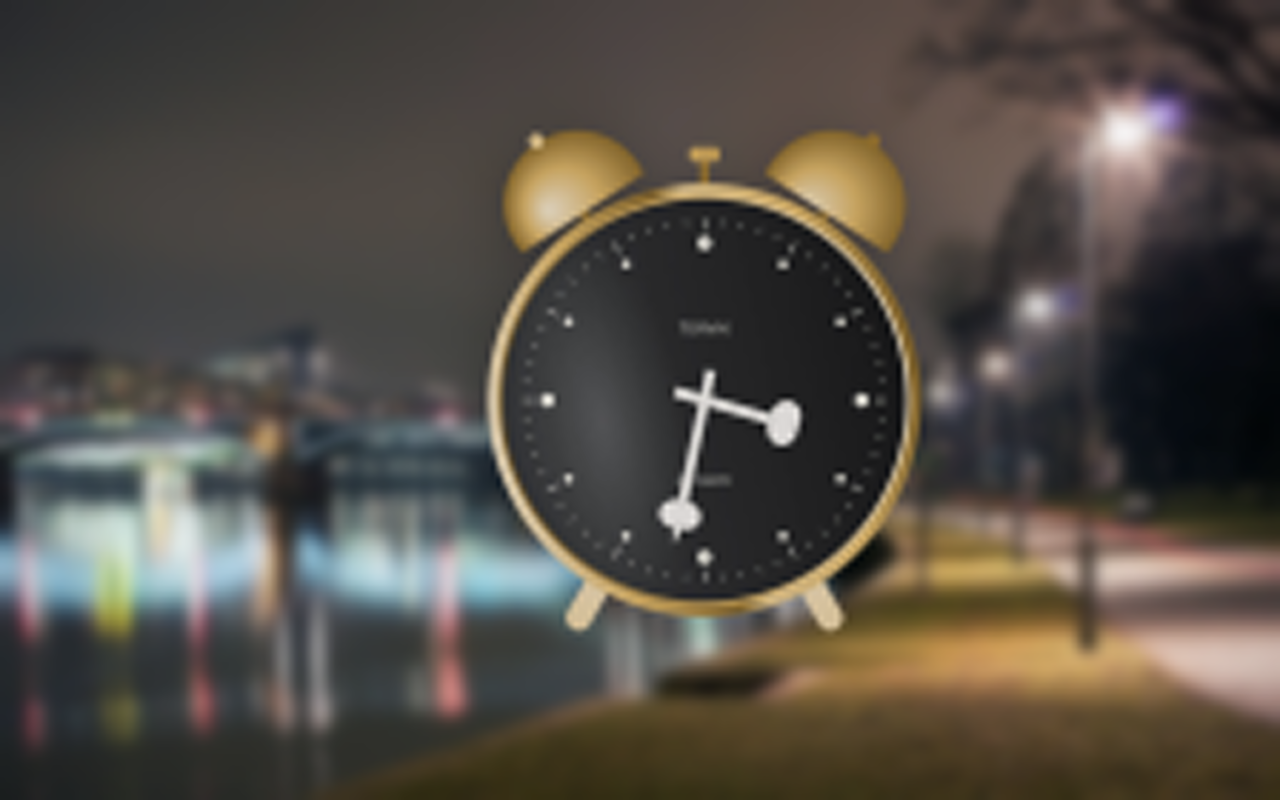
3:32
